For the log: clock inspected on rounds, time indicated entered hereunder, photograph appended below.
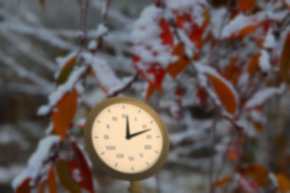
12:12
